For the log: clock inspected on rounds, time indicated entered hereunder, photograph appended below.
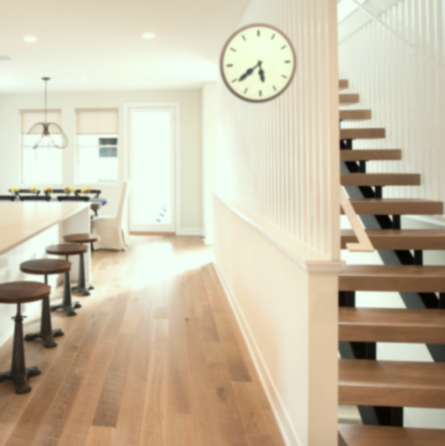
5:39
